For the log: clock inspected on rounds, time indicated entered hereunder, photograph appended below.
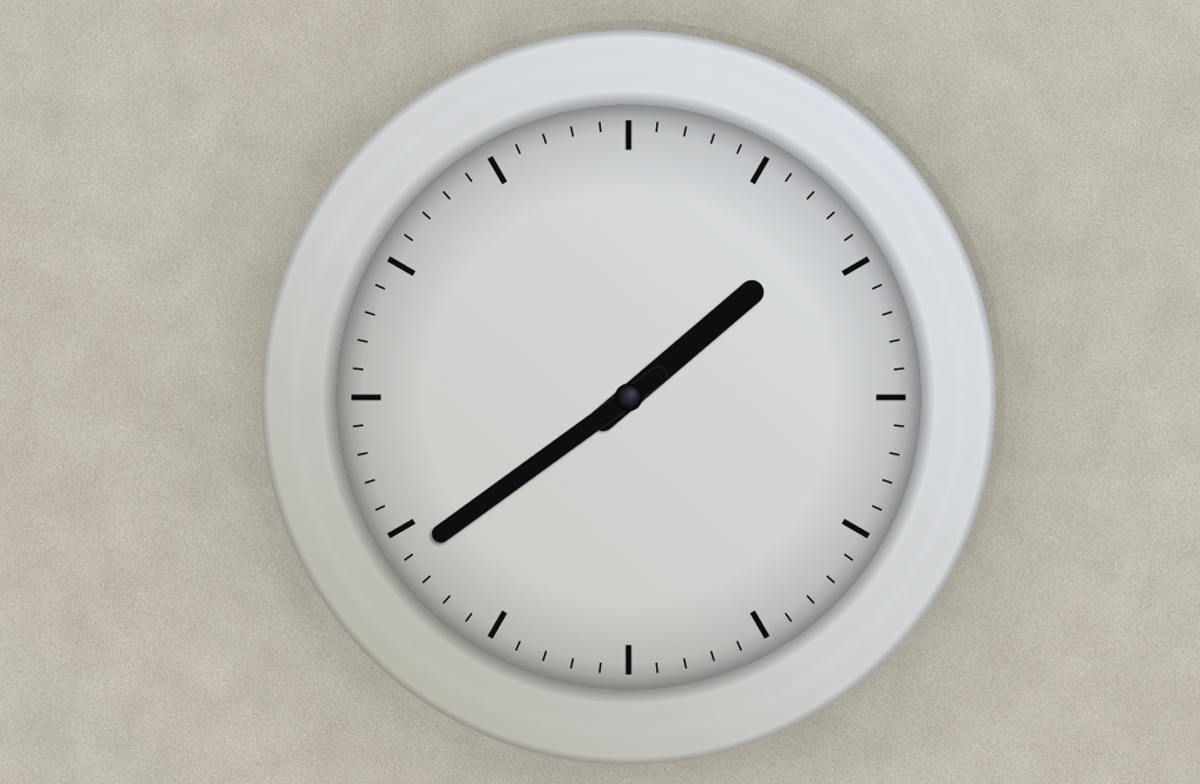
1:39
